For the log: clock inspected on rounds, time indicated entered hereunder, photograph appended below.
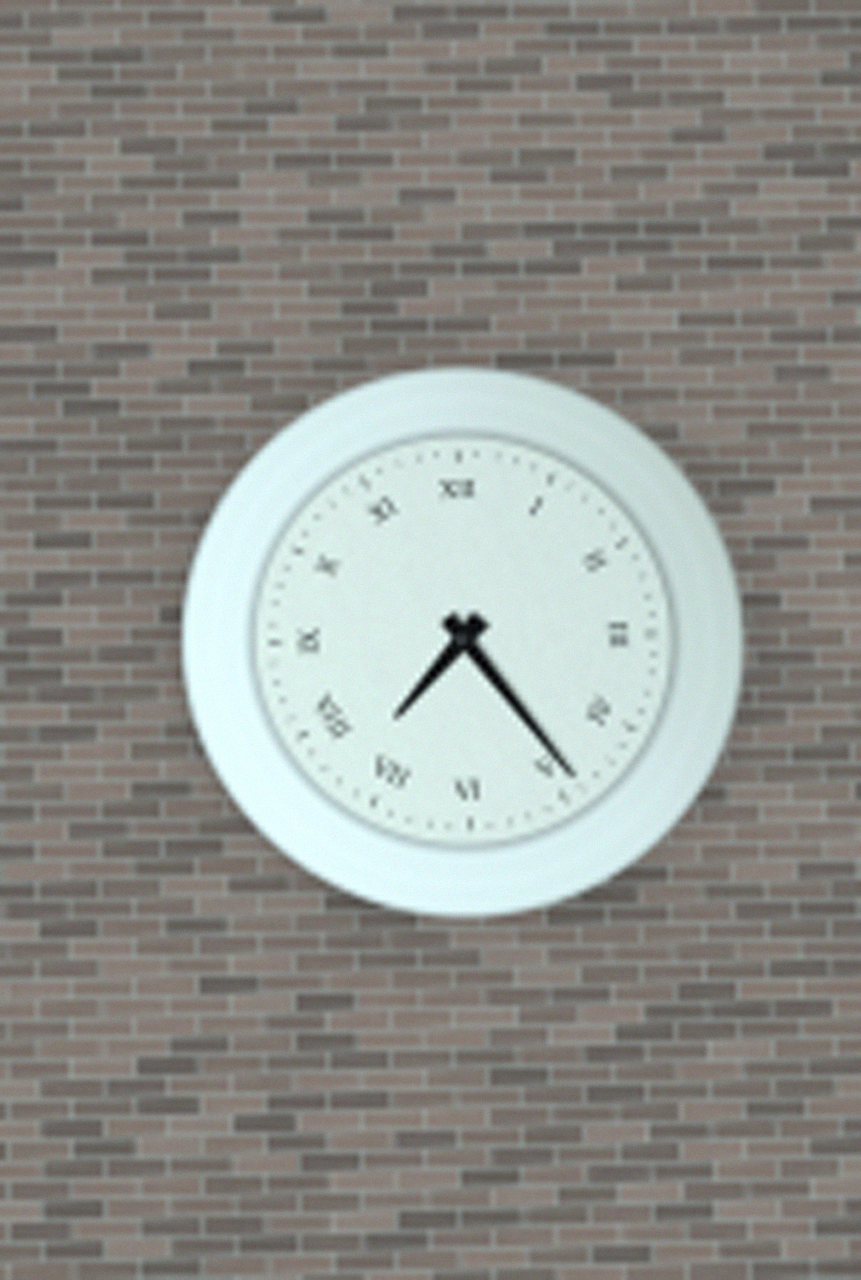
7:24
